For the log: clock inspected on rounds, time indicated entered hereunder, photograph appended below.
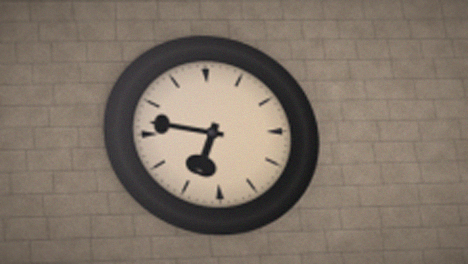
6:47
